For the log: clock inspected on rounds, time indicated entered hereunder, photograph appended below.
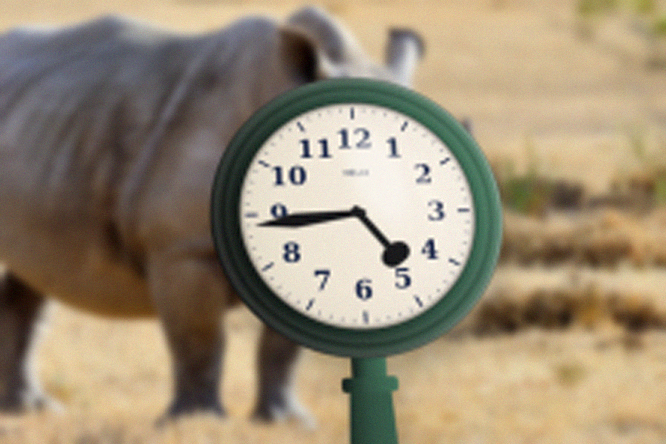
4:44
